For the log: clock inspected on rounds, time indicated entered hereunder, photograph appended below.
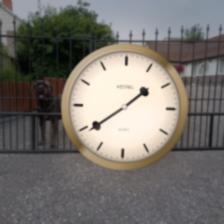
1:39
